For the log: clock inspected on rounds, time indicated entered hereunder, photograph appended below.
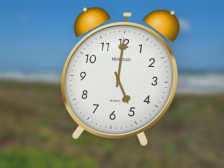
5:00
